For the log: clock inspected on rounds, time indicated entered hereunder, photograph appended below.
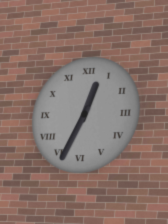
12:34
